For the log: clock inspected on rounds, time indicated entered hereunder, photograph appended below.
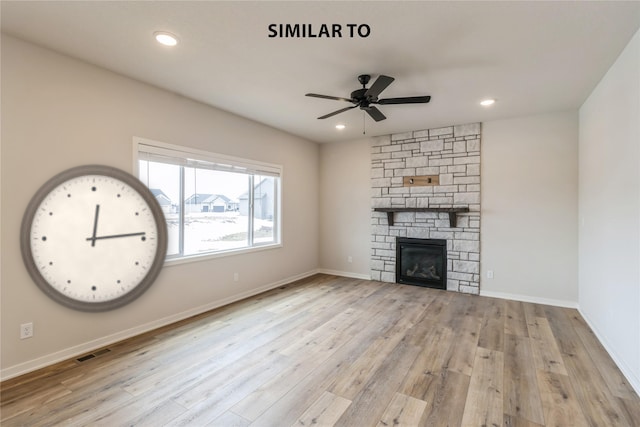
12:14
